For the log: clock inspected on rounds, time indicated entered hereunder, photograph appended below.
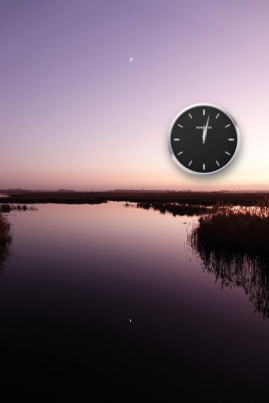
12:02
